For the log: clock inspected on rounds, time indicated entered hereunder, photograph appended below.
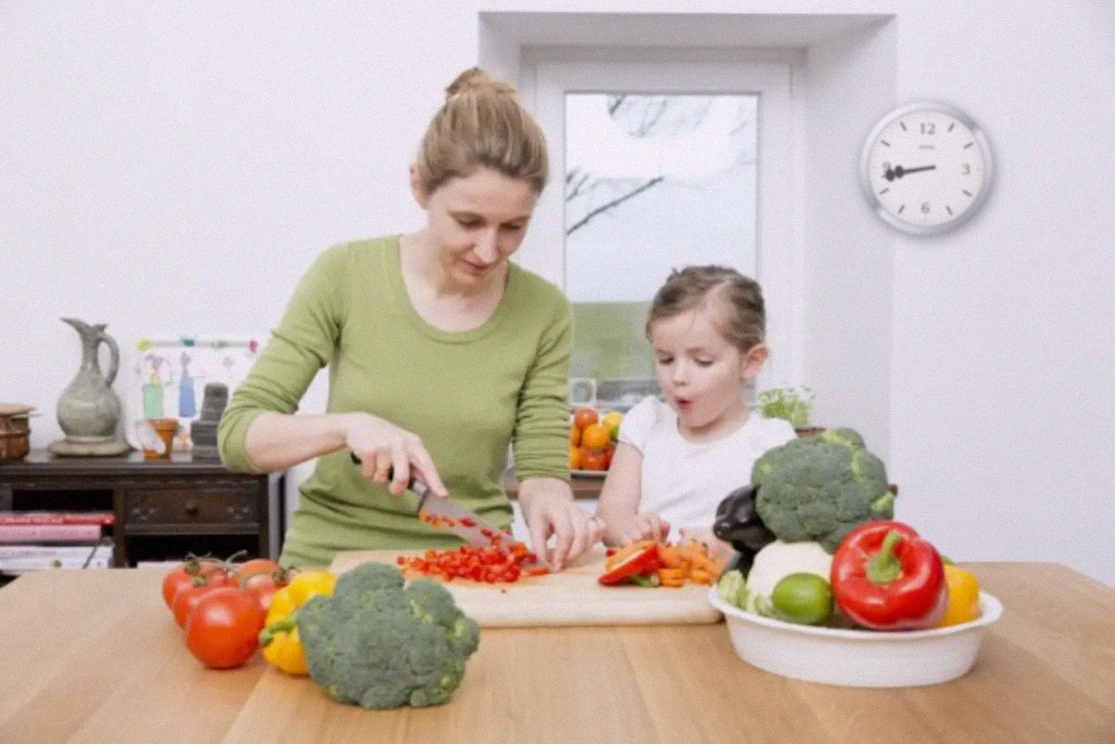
8:43
